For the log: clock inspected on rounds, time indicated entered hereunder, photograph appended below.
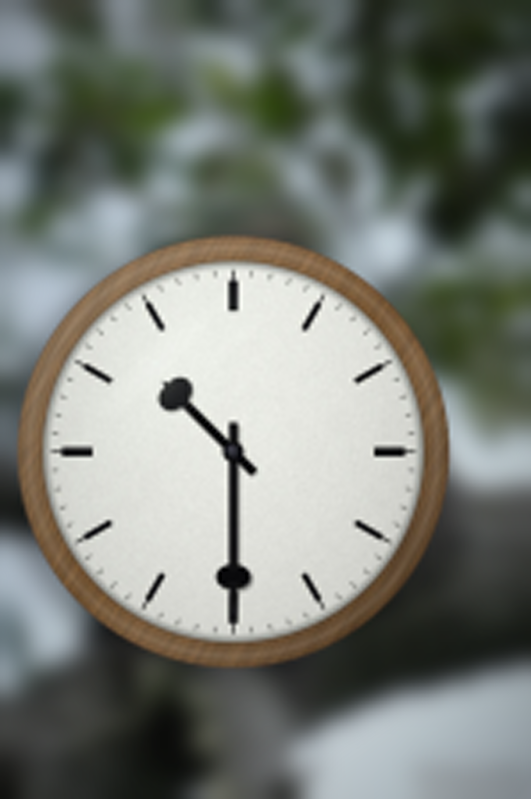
10:30
